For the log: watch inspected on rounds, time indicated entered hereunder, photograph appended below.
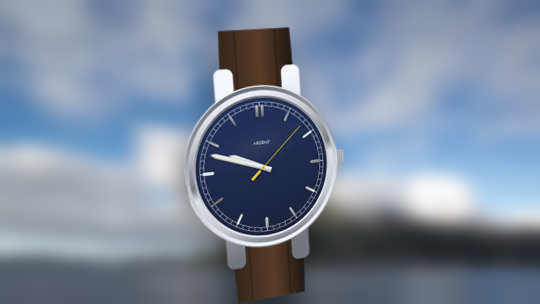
9:48:08
